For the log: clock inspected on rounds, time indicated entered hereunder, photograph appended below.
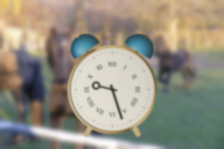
9:27
